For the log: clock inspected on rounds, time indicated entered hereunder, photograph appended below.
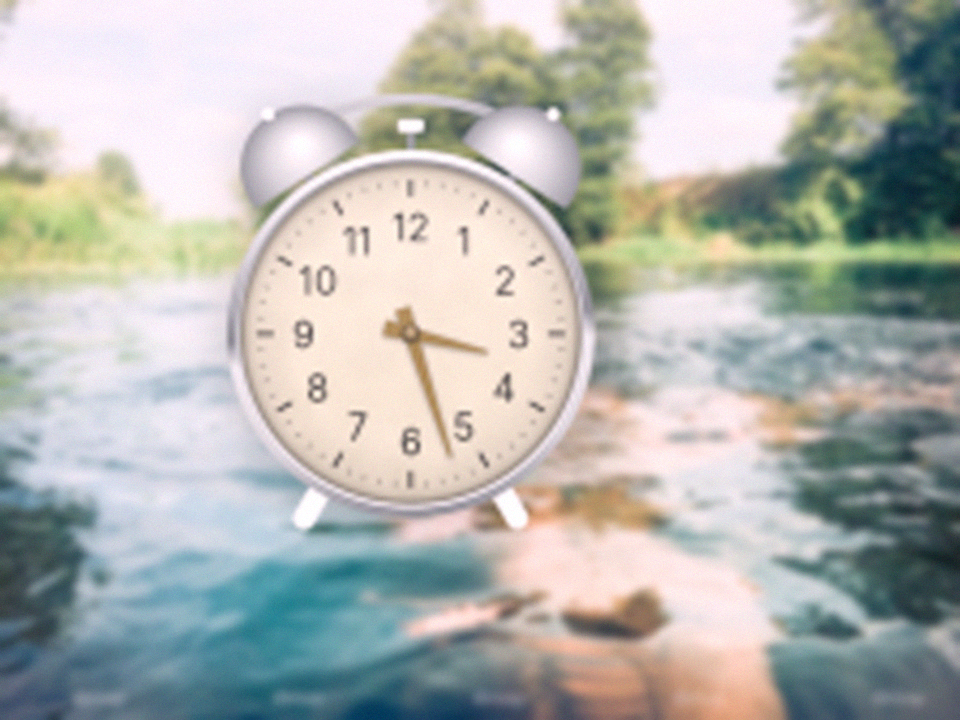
3:27
